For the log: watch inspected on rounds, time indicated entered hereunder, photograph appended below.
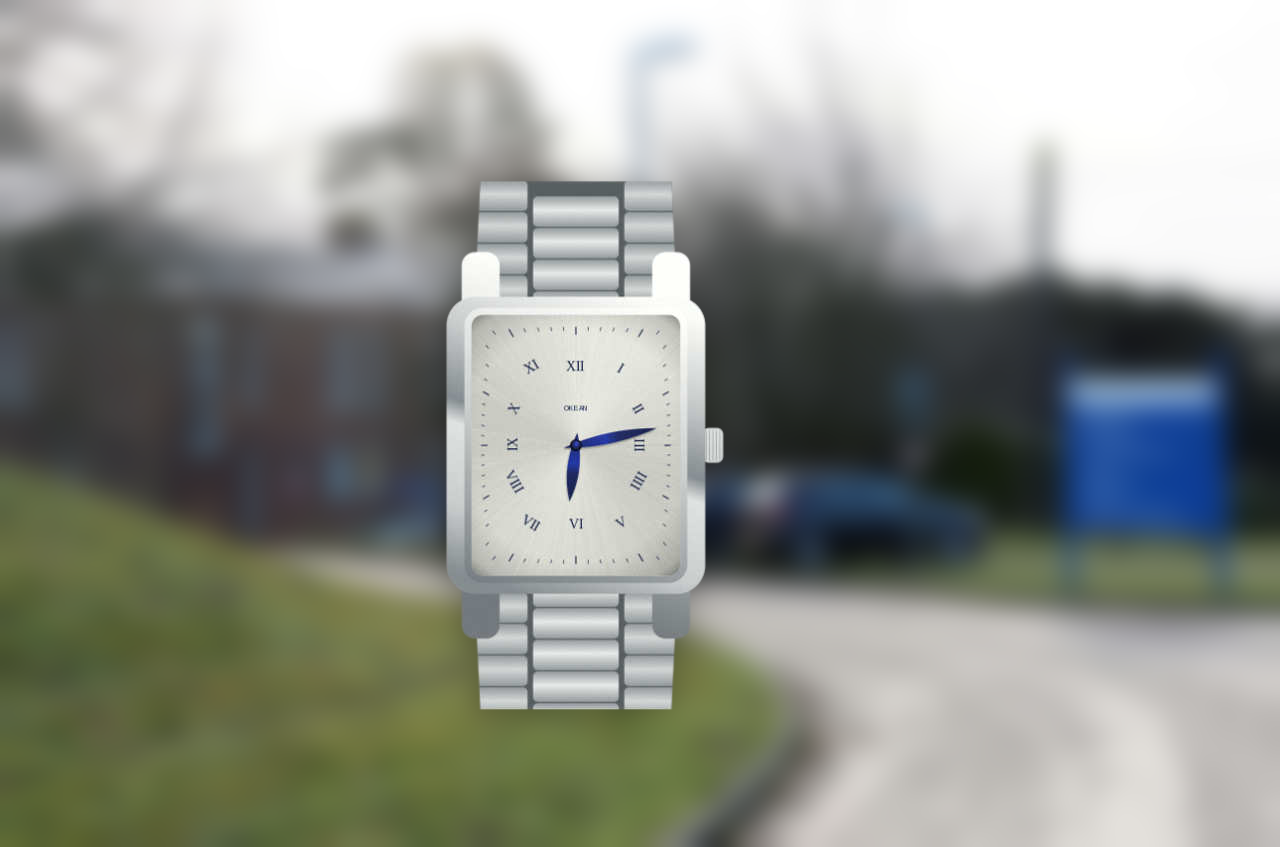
6:13
